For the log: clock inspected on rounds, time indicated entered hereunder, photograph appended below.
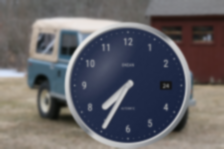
7:35
